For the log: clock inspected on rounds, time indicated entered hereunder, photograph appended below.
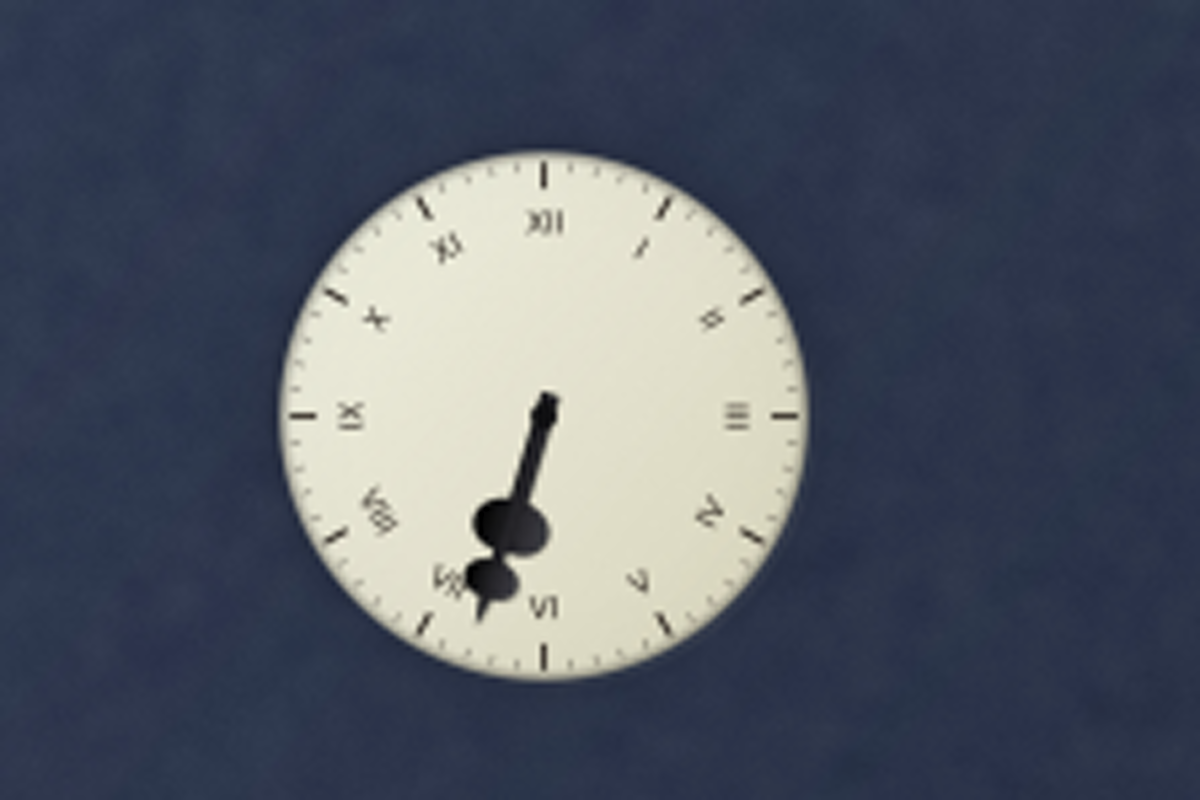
6:33
